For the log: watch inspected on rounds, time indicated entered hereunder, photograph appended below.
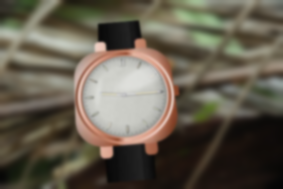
9:15
